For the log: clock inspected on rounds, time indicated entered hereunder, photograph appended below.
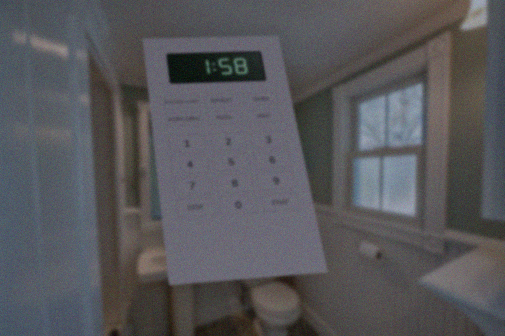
1:58
